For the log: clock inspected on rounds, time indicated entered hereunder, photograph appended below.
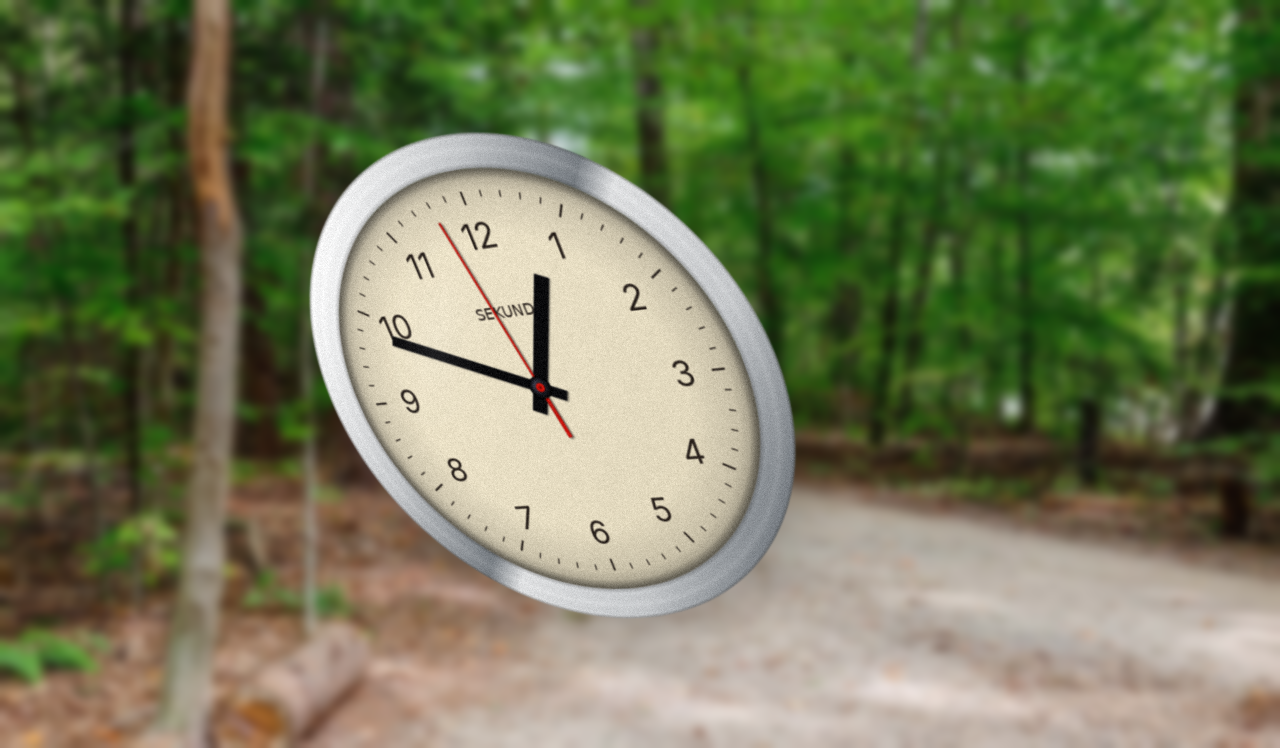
12:48:58
